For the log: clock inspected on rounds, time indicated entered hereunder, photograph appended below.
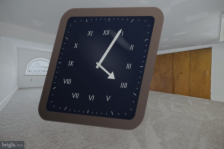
4:04
